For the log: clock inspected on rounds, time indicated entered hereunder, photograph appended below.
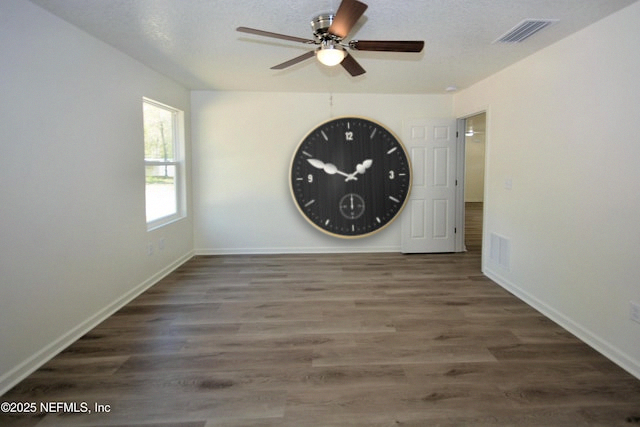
1:49
